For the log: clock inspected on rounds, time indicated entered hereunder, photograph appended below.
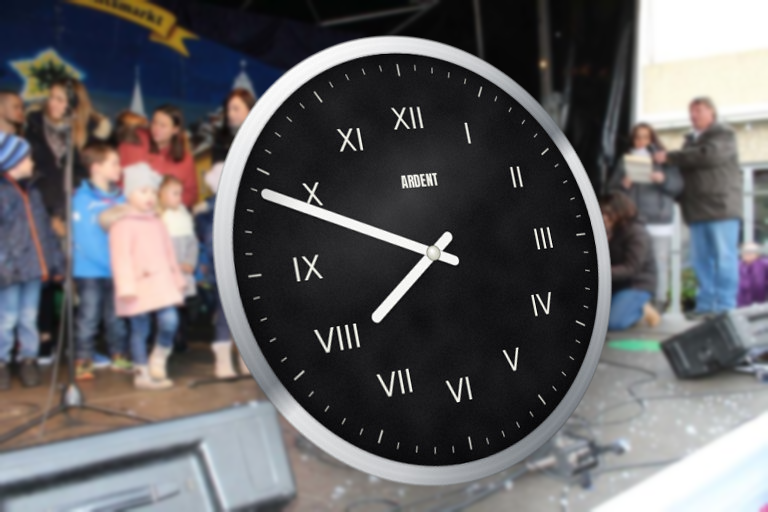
7:49
